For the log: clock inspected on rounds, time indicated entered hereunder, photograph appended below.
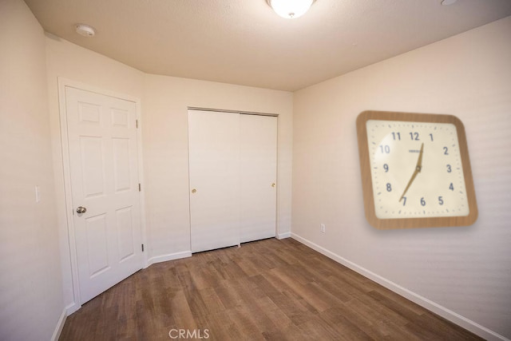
12:36
